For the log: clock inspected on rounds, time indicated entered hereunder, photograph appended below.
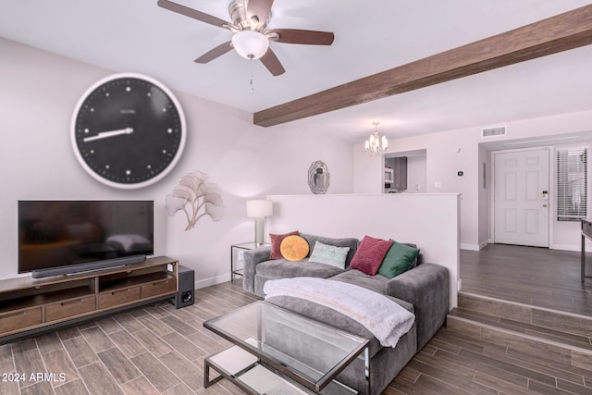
8:43
